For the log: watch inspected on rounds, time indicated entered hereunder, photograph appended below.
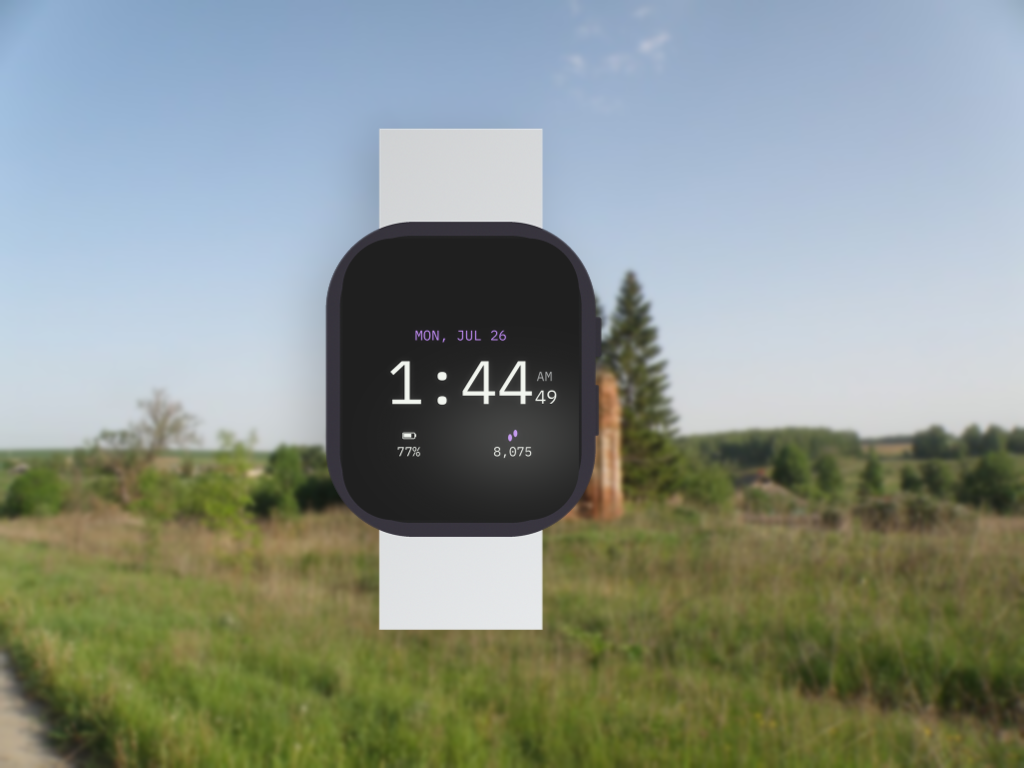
1:44:49
